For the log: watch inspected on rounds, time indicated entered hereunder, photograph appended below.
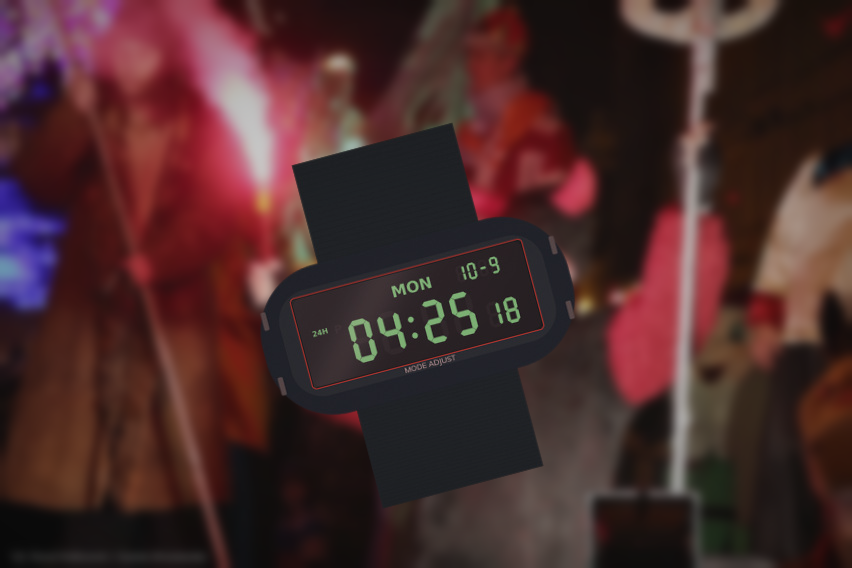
4:25:18
